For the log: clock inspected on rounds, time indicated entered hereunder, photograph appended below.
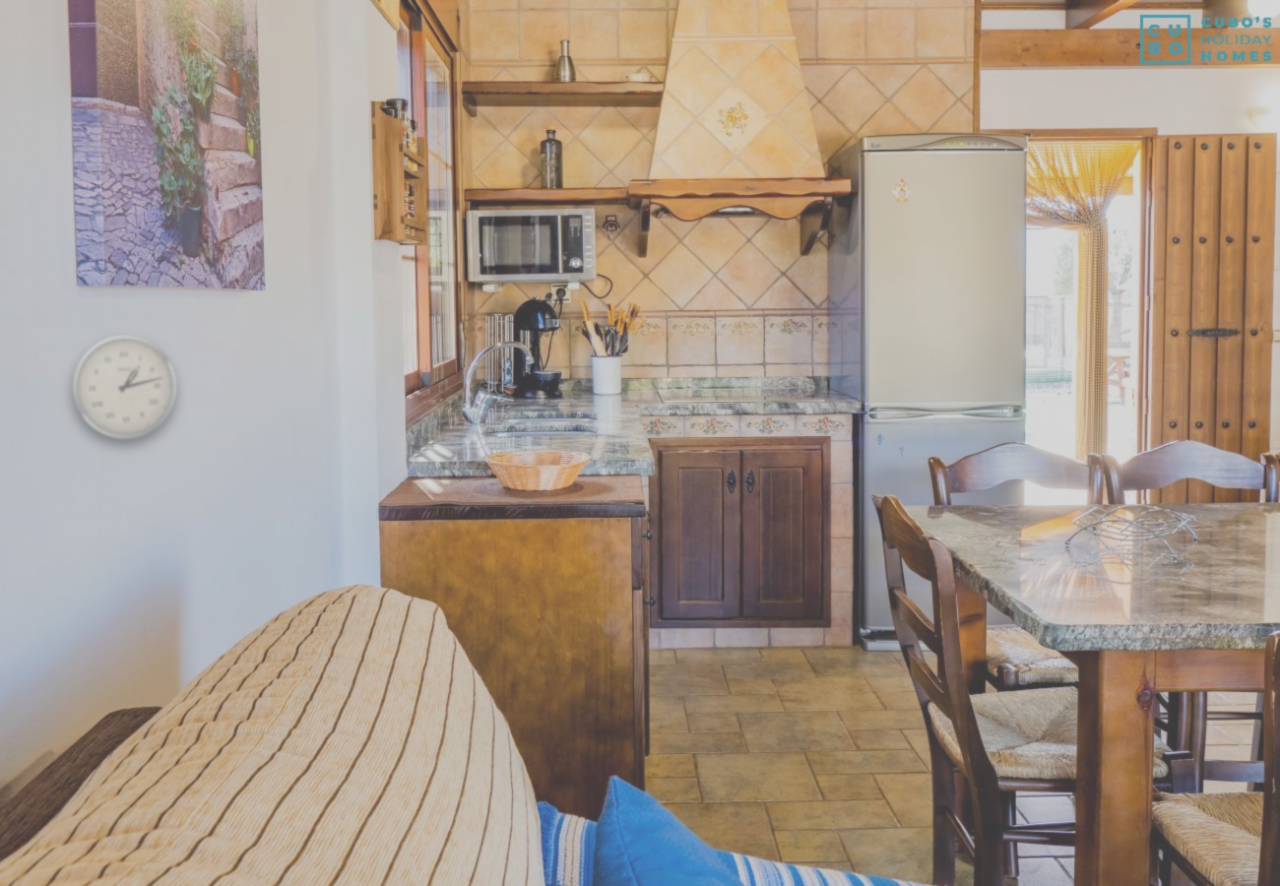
1:13
